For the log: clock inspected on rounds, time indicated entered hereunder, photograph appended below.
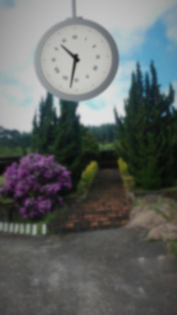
10:32
